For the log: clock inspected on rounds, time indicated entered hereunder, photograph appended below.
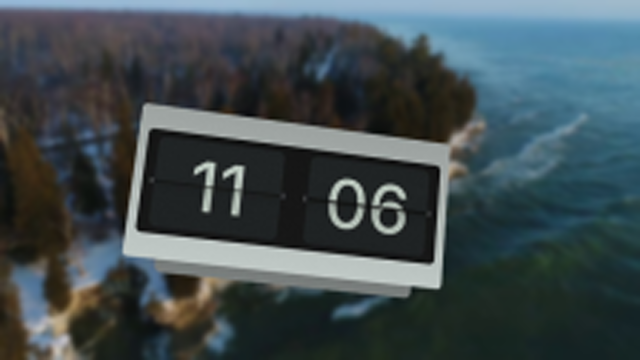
11:06
